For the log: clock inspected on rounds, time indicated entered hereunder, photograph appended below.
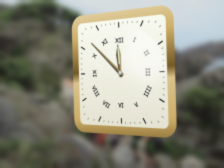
11:52
